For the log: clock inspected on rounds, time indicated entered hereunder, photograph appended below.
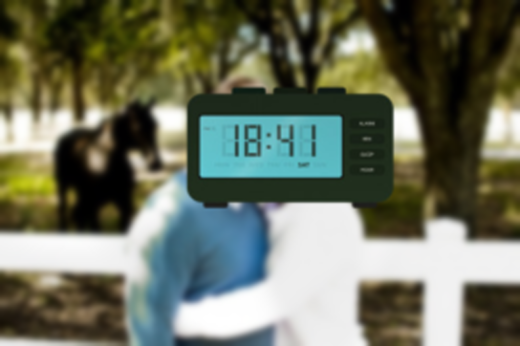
18:41
